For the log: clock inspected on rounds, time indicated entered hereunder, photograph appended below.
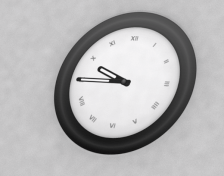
9:45
